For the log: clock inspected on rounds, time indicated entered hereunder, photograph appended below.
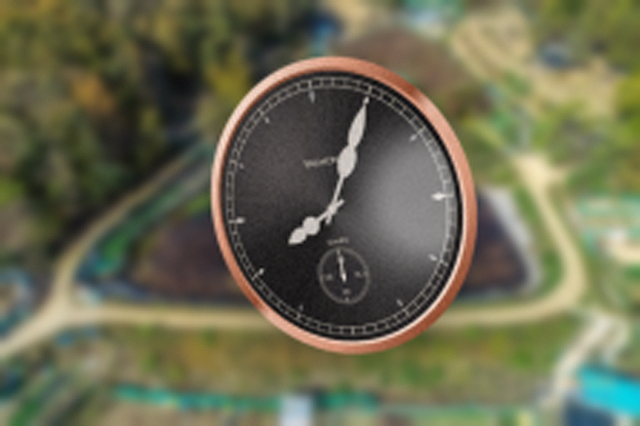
8:05
